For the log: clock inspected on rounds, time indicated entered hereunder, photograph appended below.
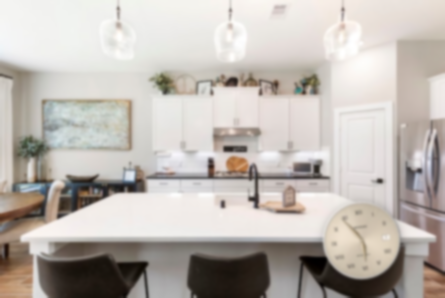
5:54
